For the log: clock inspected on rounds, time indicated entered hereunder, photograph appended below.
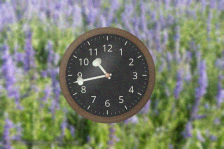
10:43
